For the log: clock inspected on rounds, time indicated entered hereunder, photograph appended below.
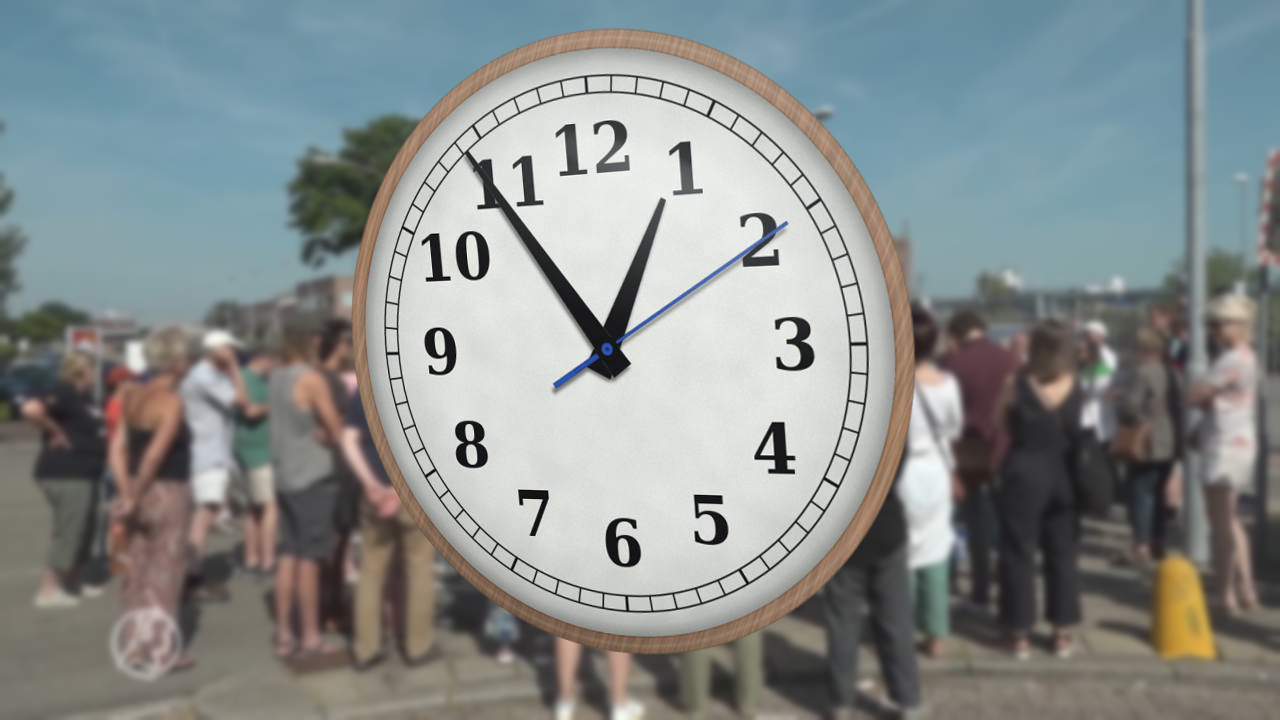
12:54:10
